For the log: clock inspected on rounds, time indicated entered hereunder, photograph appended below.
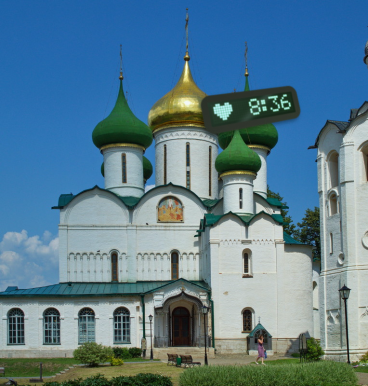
8:36
